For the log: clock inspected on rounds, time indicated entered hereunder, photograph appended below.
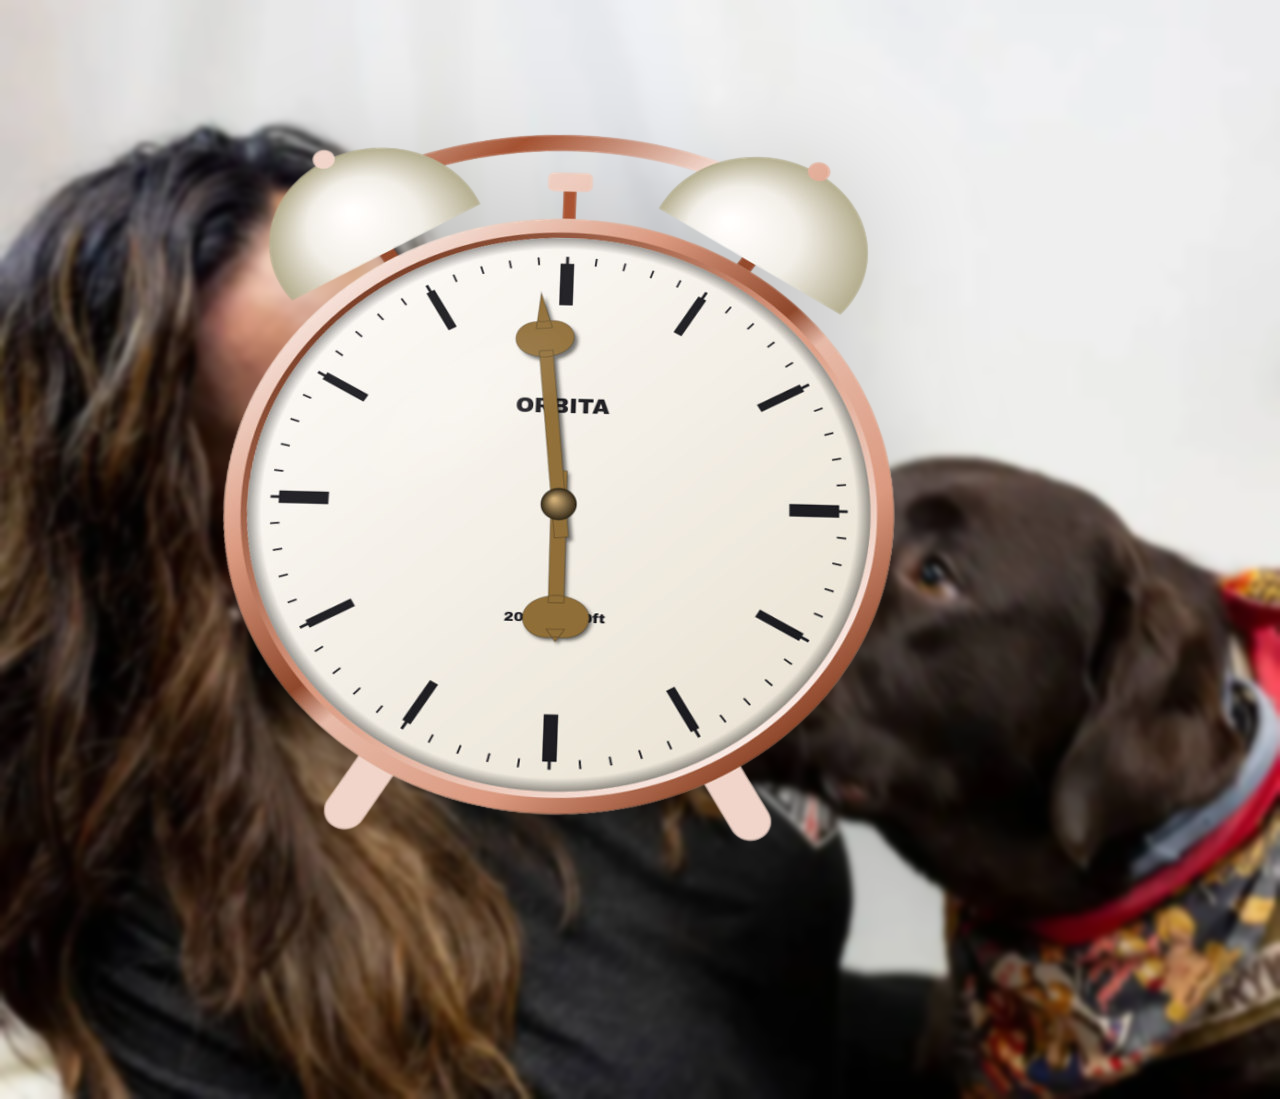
5:59
